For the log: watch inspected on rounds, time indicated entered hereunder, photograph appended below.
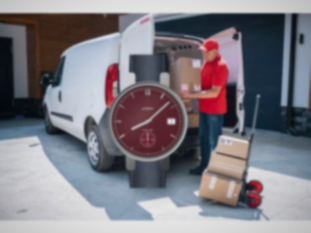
8:08
